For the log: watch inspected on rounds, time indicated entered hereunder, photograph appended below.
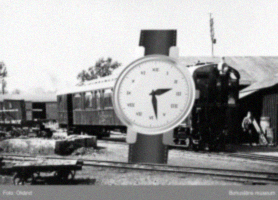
2:28
